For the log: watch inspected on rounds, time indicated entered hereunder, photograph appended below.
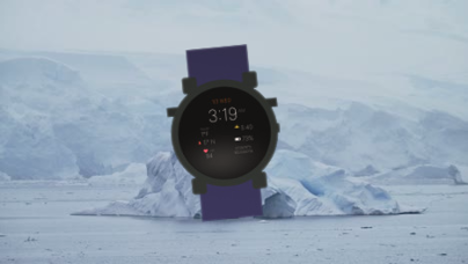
3:19
